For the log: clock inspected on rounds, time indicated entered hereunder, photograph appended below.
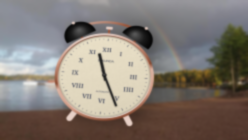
11:26
